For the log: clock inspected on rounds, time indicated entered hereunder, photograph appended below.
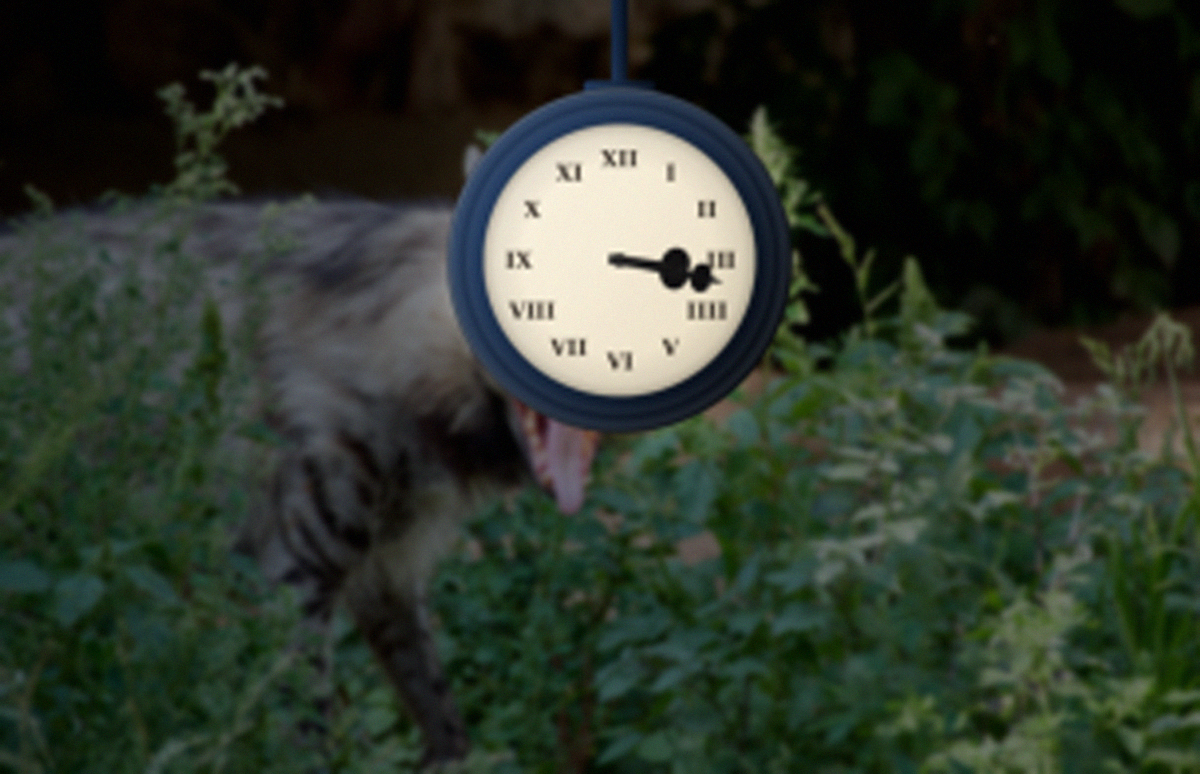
3:17
